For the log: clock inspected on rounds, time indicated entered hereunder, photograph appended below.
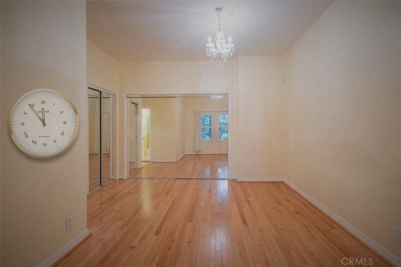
11:54
